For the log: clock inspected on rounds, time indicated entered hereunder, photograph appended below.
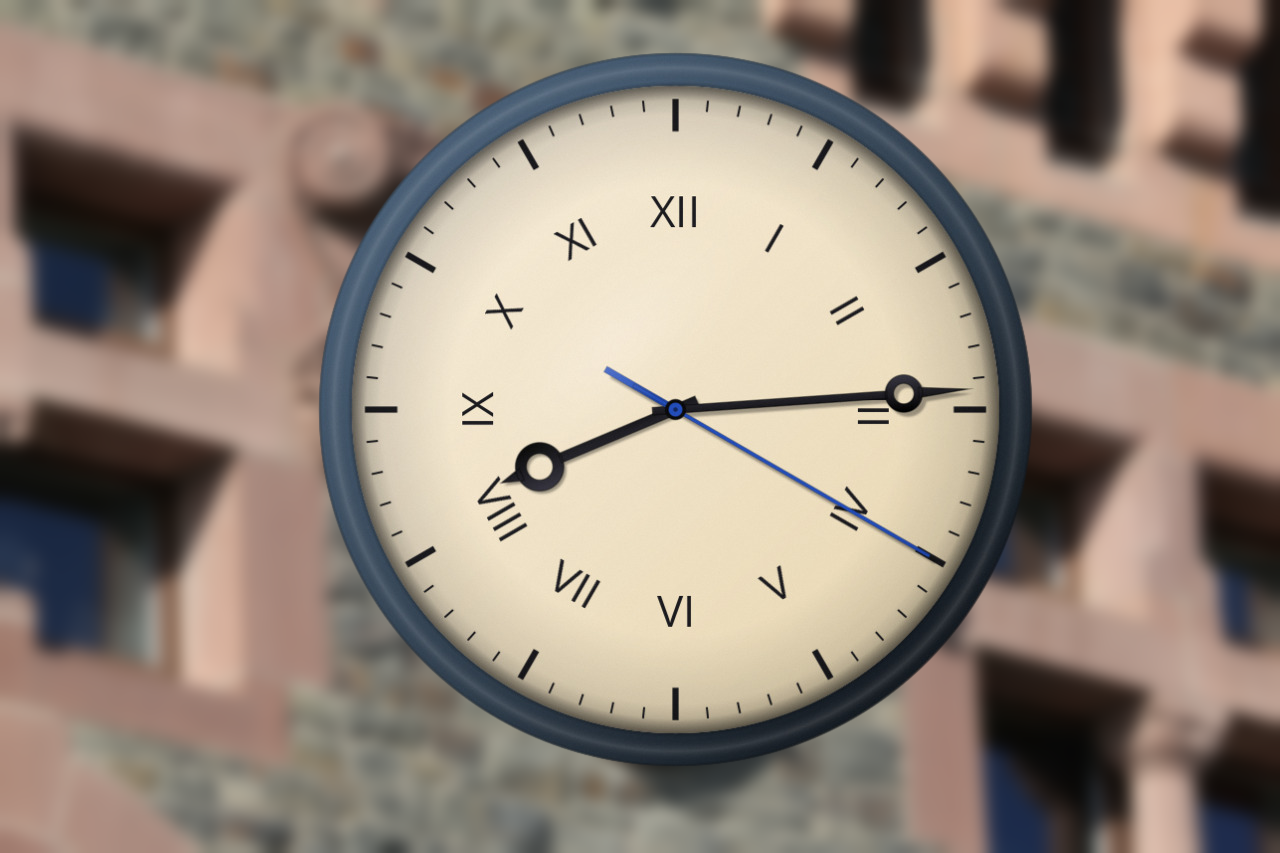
8:14:20
